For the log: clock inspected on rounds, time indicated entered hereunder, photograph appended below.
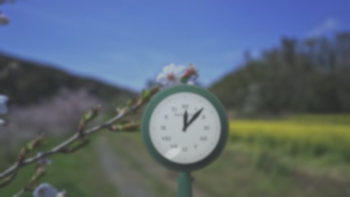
12:07
